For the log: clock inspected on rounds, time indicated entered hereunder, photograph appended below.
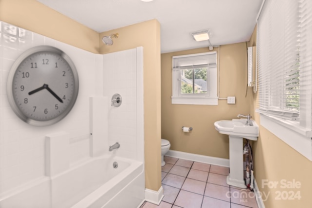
8:22
